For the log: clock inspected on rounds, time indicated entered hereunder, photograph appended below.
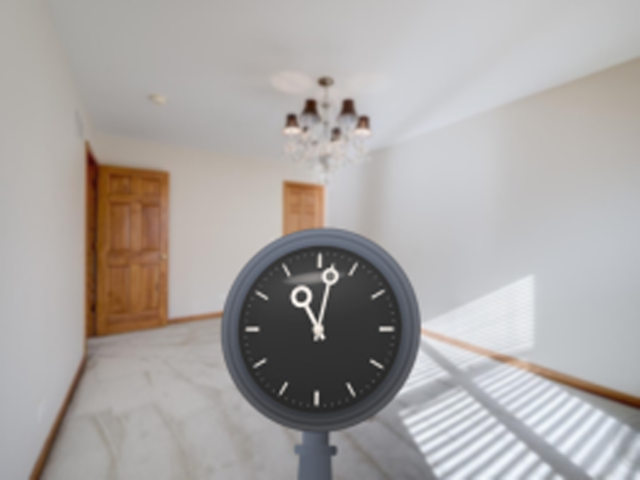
11:02
